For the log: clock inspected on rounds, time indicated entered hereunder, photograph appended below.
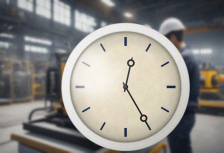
12:25
